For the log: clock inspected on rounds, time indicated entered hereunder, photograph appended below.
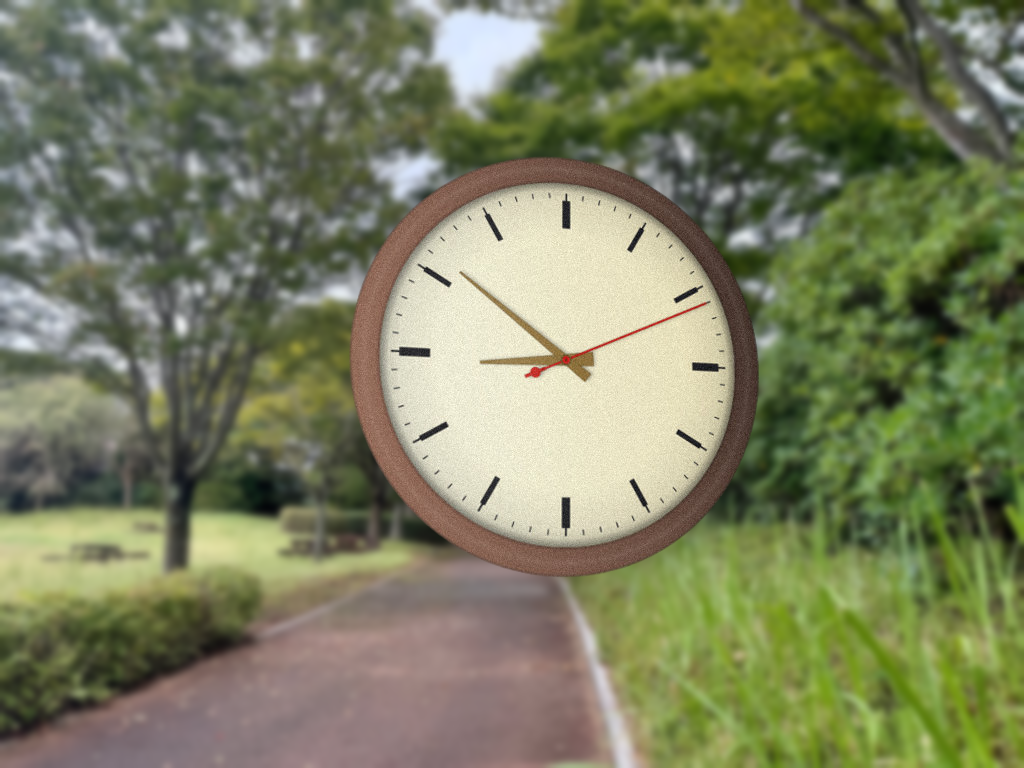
8:51:11
